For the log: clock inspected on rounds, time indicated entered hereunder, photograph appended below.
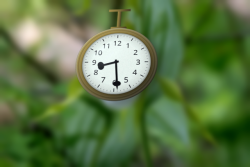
8:29
